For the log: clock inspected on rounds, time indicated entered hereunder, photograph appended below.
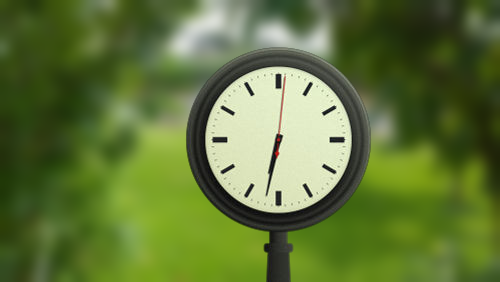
6:32:01
